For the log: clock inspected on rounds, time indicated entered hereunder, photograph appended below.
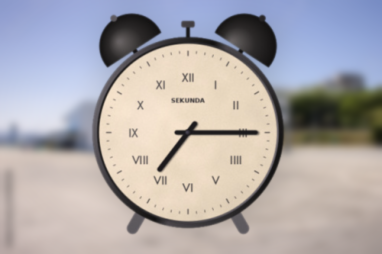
7:15
